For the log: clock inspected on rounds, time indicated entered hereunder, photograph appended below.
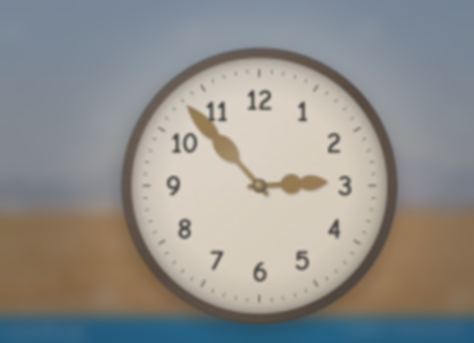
2:53
